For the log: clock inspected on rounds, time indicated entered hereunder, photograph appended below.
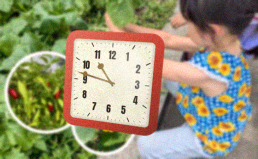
10:47
